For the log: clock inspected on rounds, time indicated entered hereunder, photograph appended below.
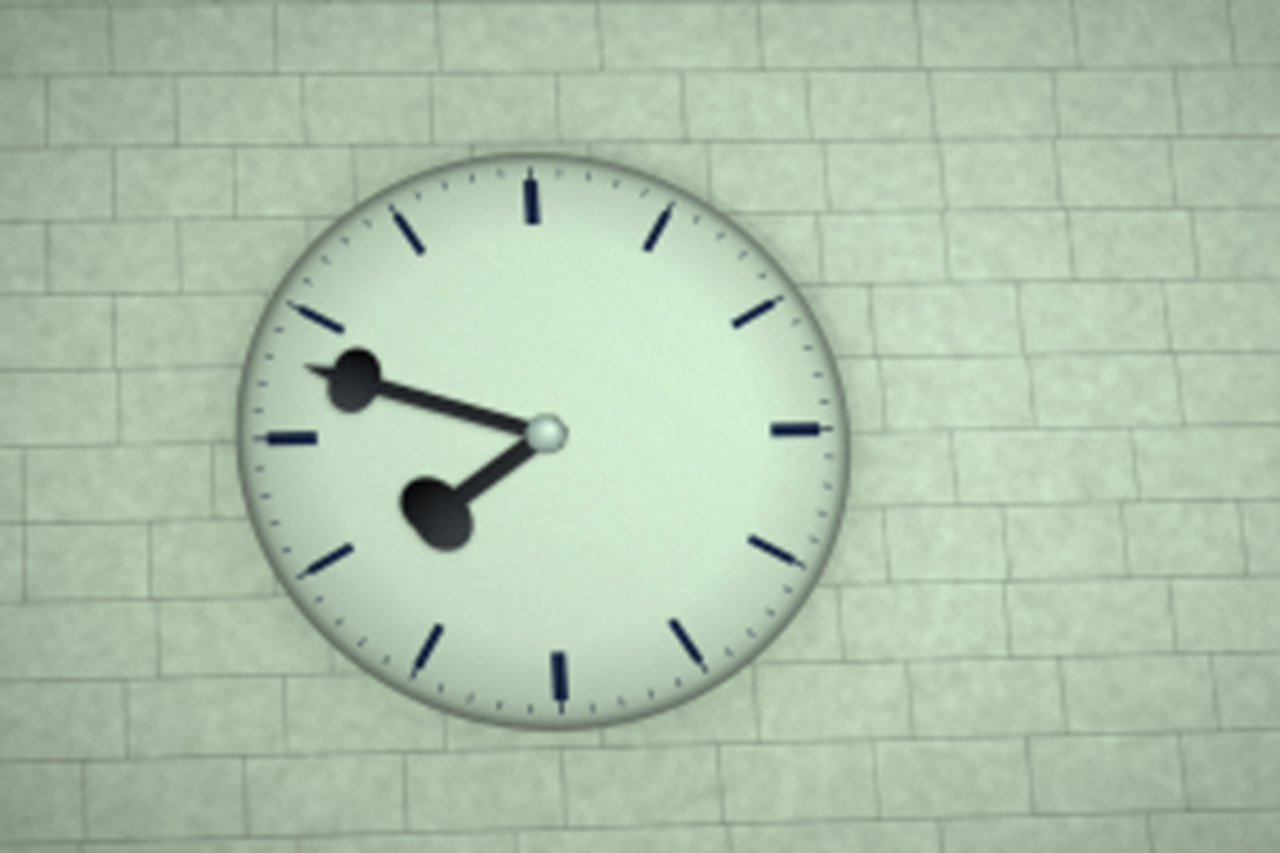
7:48
